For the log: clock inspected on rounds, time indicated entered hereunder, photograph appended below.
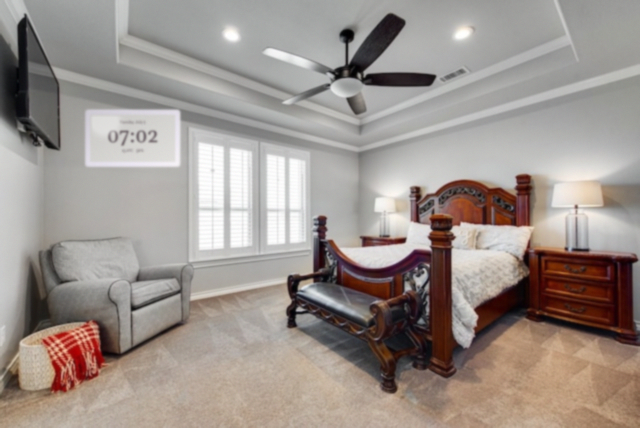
7:02
